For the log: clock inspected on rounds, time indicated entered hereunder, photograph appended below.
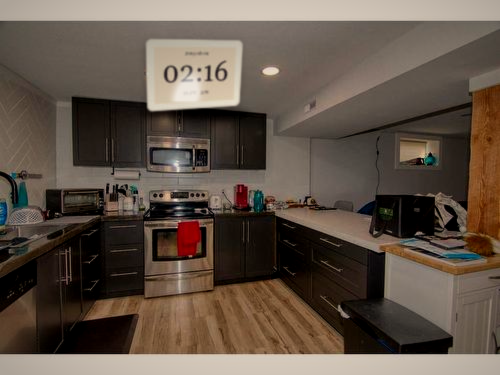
2:16
